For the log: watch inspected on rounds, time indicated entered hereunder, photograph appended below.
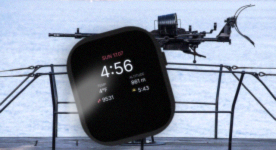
4:56
